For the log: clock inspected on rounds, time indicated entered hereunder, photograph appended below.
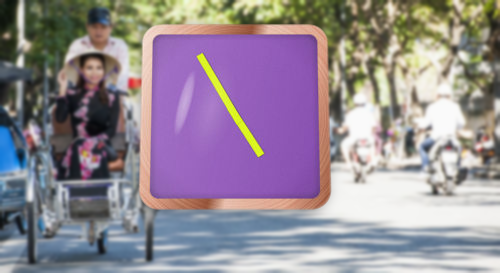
4:55
